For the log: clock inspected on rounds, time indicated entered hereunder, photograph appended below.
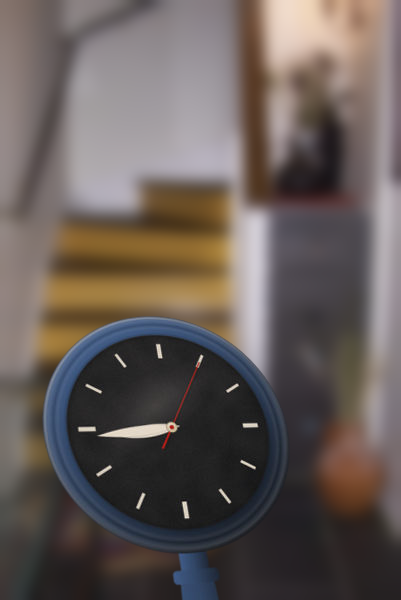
8:44:05
